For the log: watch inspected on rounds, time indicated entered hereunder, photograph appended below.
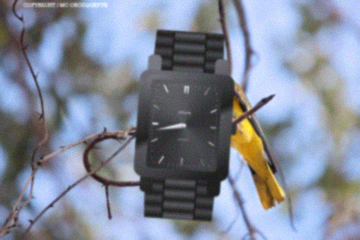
8:43
